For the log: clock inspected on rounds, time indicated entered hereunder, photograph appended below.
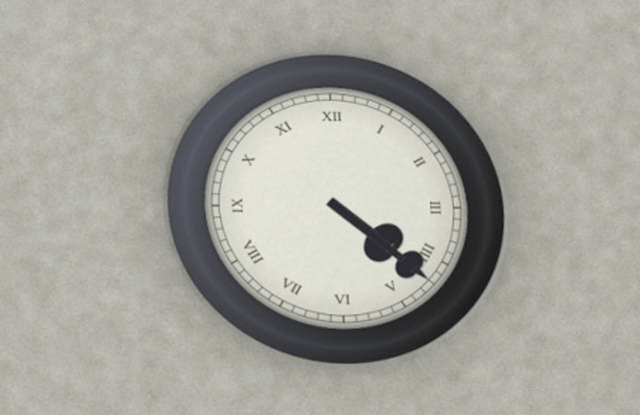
4:22
